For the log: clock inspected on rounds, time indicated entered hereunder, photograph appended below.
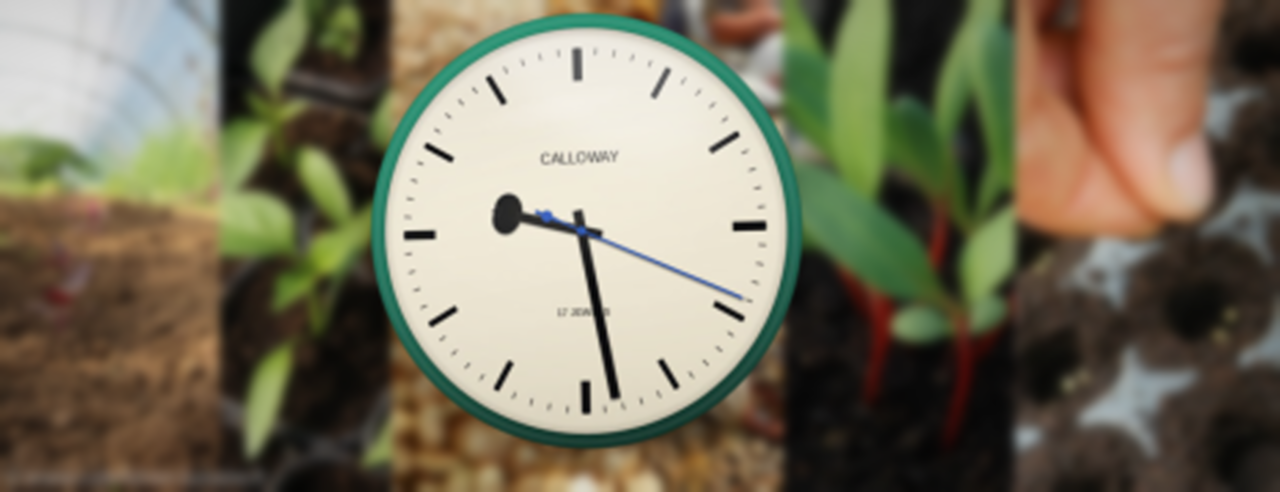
9:28:19
